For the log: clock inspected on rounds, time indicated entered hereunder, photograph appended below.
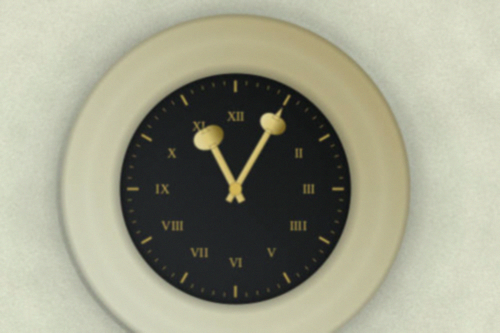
11:05
